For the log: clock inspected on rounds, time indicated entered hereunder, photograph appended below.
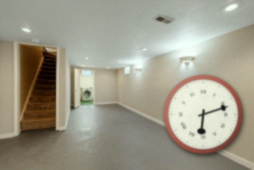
6:12
